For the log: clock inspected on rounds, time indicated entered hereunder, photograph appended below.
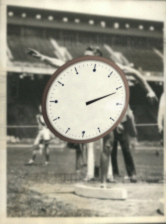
2:11
